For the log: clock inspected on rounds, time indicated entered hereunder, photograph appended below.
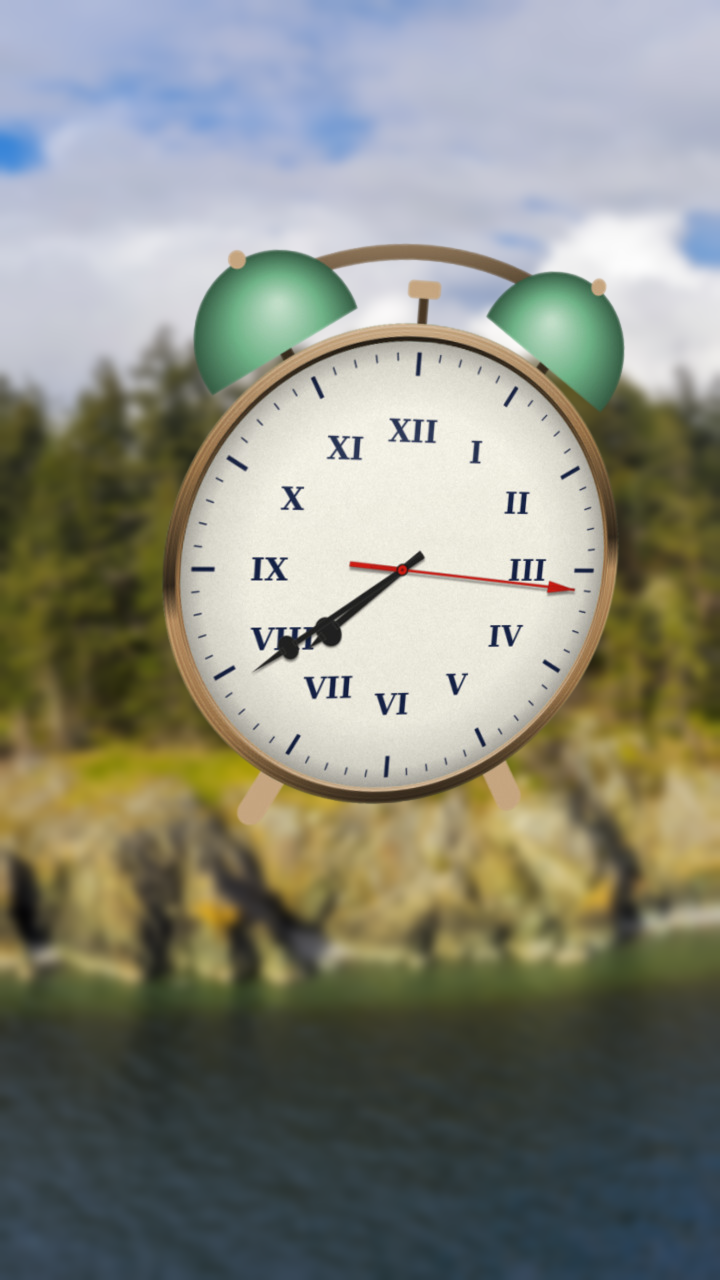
7:39:16
